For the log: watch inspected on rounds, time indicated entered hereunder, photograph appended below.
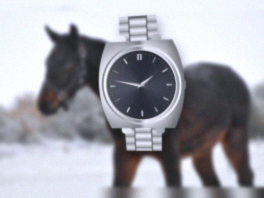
1:47
